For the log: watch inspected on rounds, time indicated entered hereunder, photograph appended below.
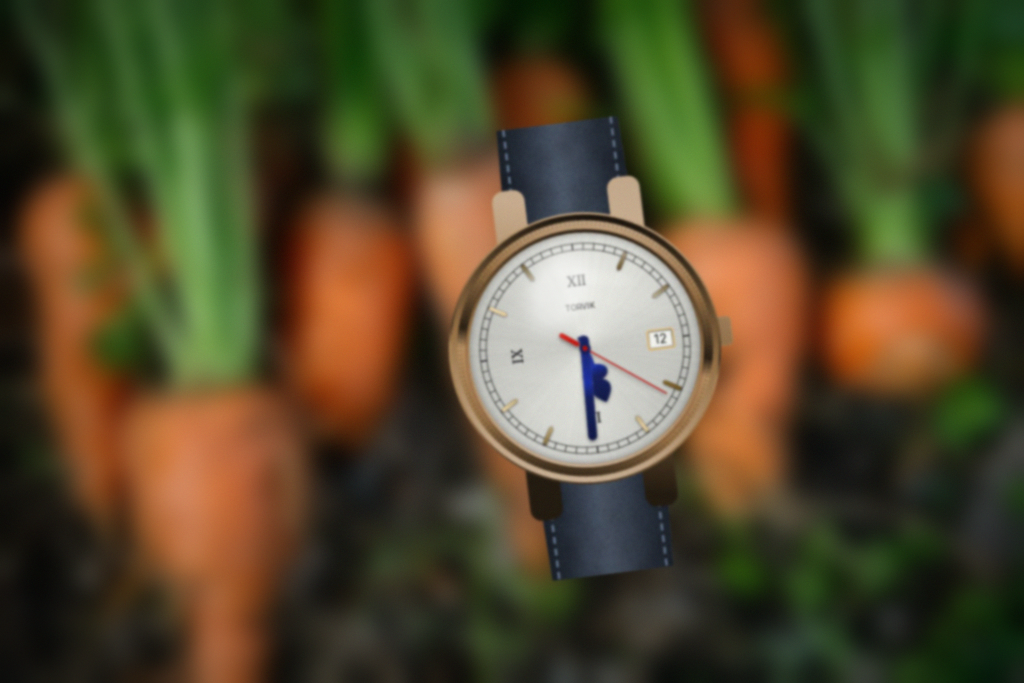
5:30:21
